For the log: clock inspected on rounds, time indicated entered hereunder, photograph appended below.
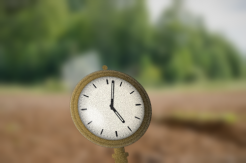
5:02
